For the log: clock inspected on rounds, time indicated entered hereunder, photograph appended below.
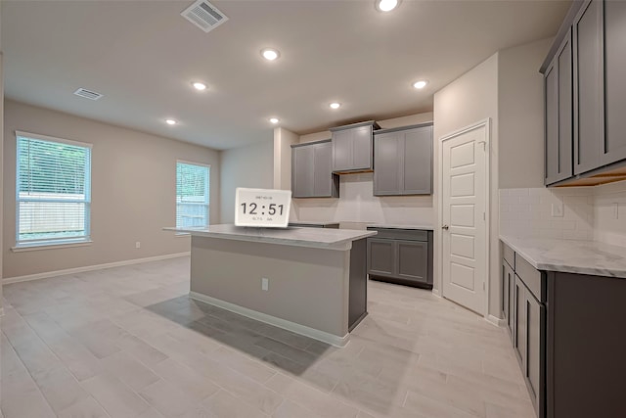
12:51
